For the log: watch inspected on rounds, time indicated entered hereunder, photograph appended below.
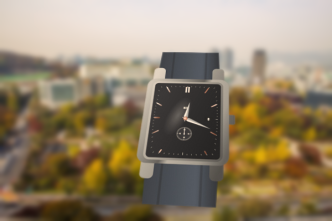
12:19
